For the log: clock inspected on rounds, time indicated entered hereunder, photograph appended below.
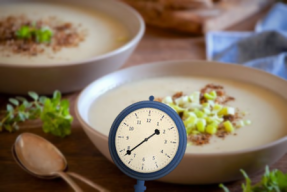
1:38
